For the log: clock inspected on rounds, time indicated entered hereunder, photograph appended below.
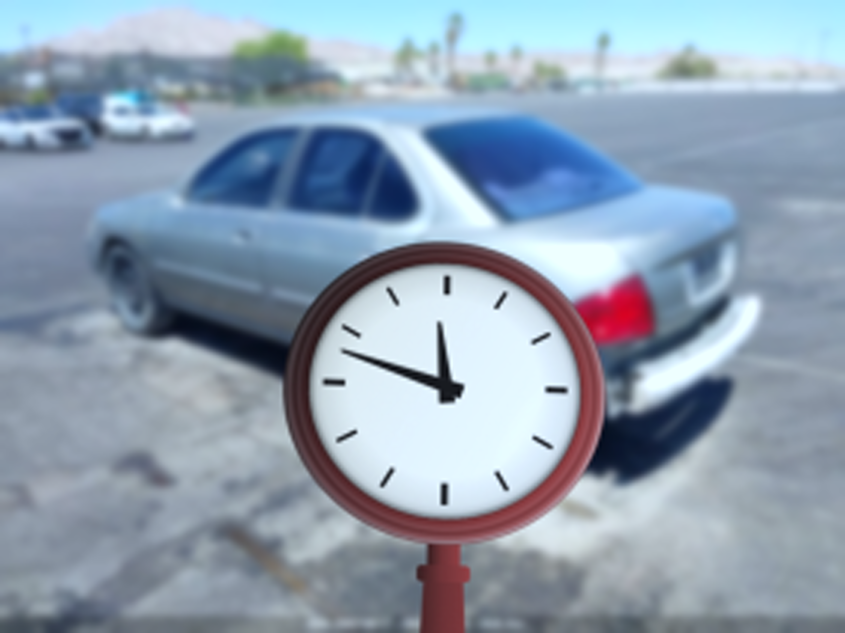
11:48
